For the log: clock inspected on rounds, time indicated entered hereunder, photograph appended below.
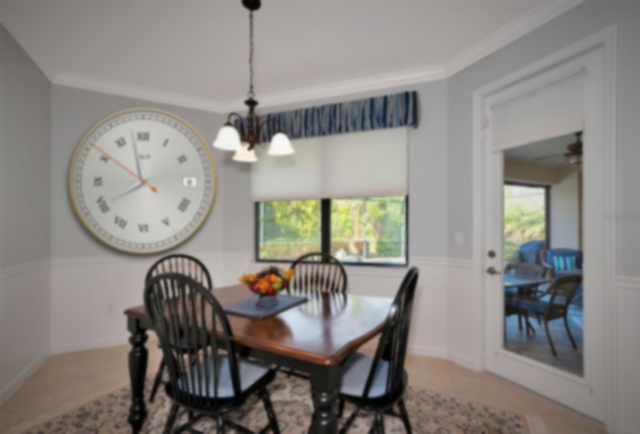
7:57:51
